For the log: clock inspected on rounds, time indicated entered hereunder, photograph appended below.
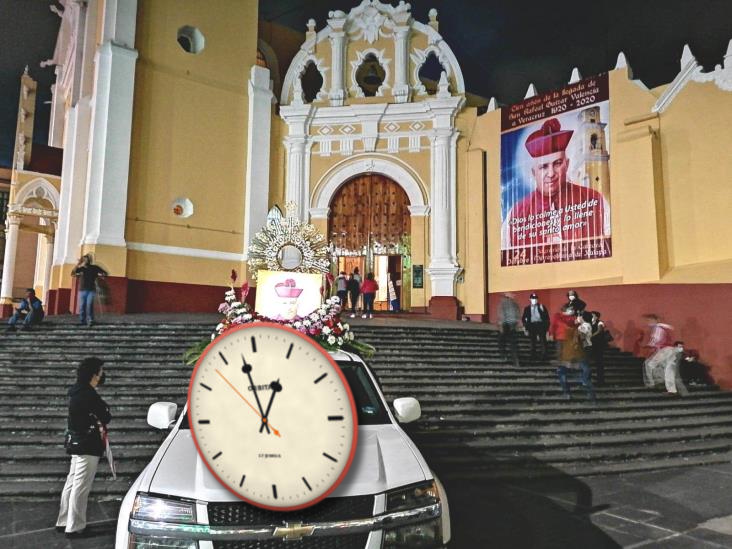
12:57:53
